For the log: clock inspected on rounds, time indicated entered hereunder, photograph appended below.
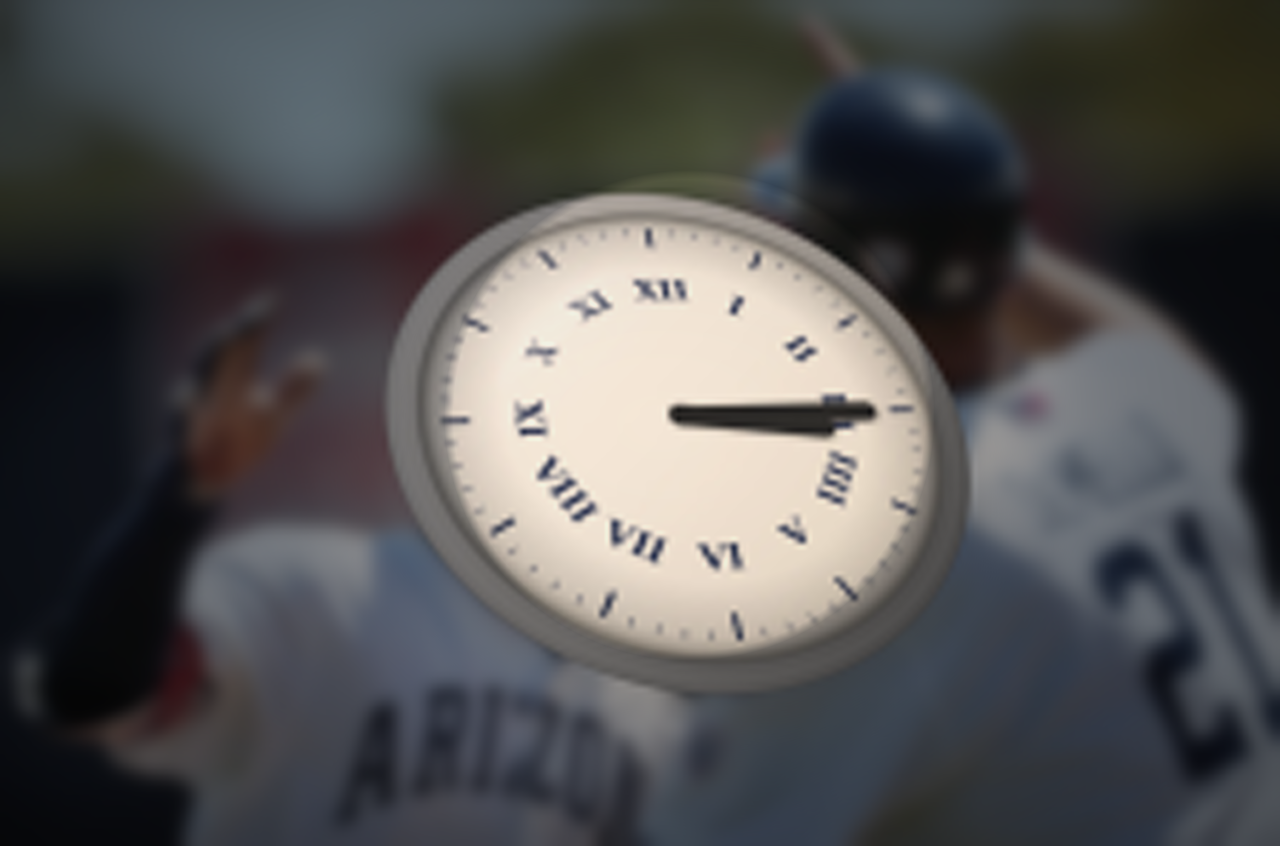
3:15
